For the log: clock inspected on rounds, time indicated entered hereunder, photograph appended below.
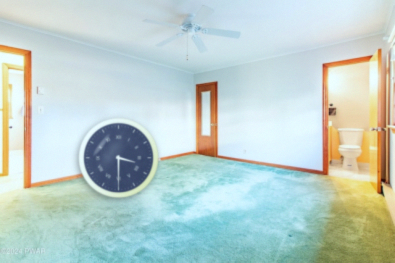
3:30
